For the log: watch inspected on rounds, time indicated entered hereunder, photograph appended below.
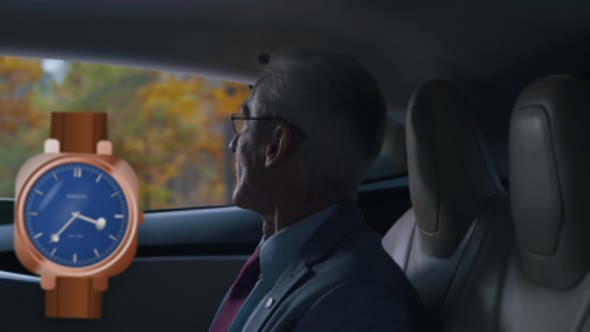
3:37
